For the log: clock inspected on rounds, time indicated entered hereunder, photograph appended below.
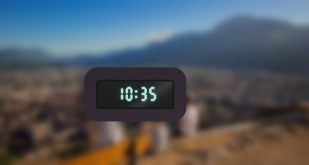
10:35
